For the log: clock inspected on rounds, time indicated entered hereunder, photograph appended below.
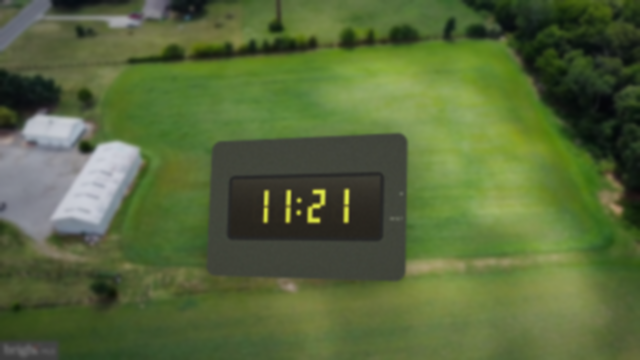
11:21
